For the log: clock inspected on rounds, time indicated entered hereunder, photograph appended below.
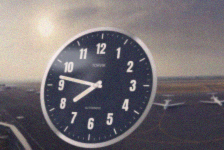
7:47
